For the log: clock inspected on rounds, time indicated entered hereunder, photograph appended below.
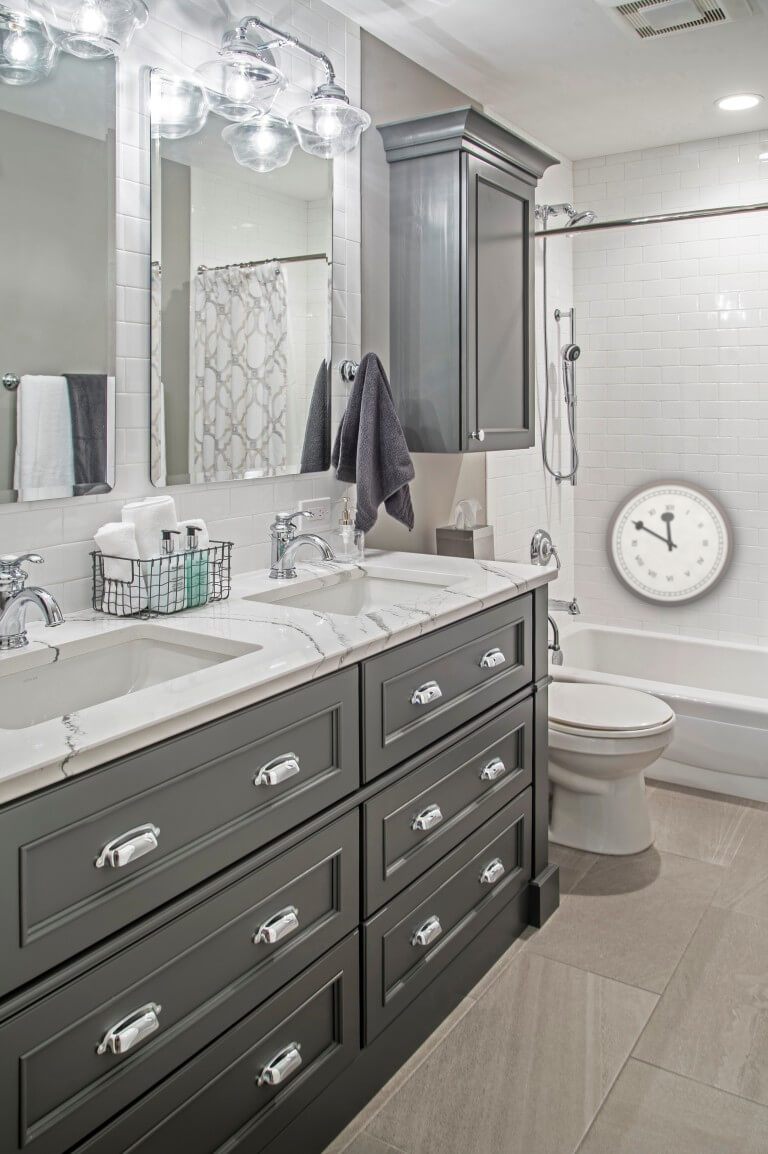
11:50
